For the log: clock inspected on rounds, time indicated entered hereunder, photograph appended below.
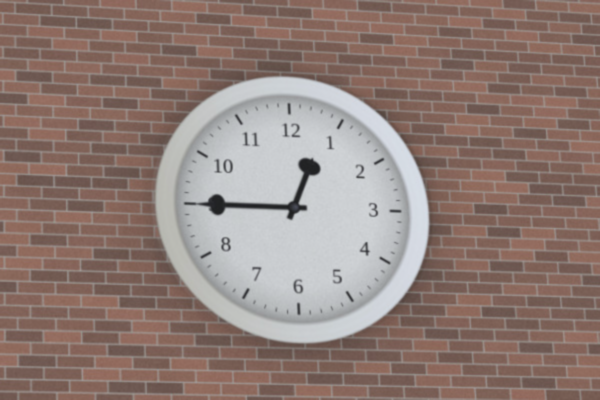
12:45
